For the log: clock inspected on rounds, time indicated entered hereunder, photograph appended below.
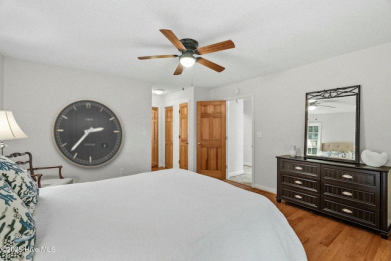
2:37
